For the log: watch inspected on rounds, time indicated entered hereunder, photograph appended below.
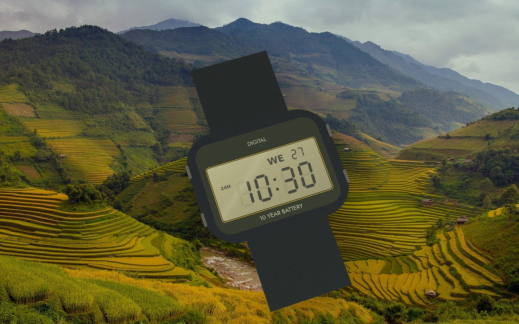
10:30
